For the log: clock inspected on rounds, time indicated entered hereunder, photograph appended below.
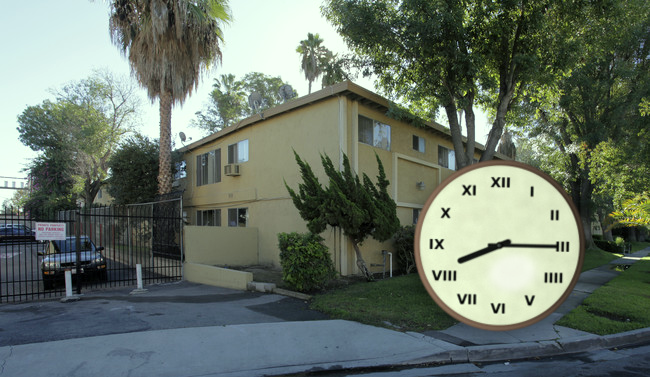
8:15
